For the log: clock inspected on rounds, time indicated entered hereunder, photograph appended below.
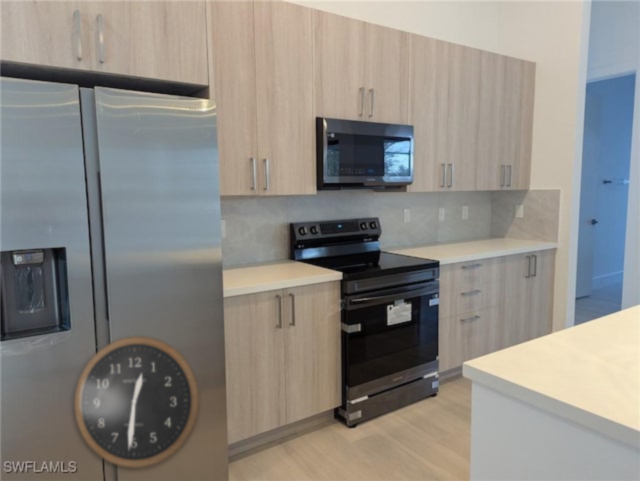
12:31
